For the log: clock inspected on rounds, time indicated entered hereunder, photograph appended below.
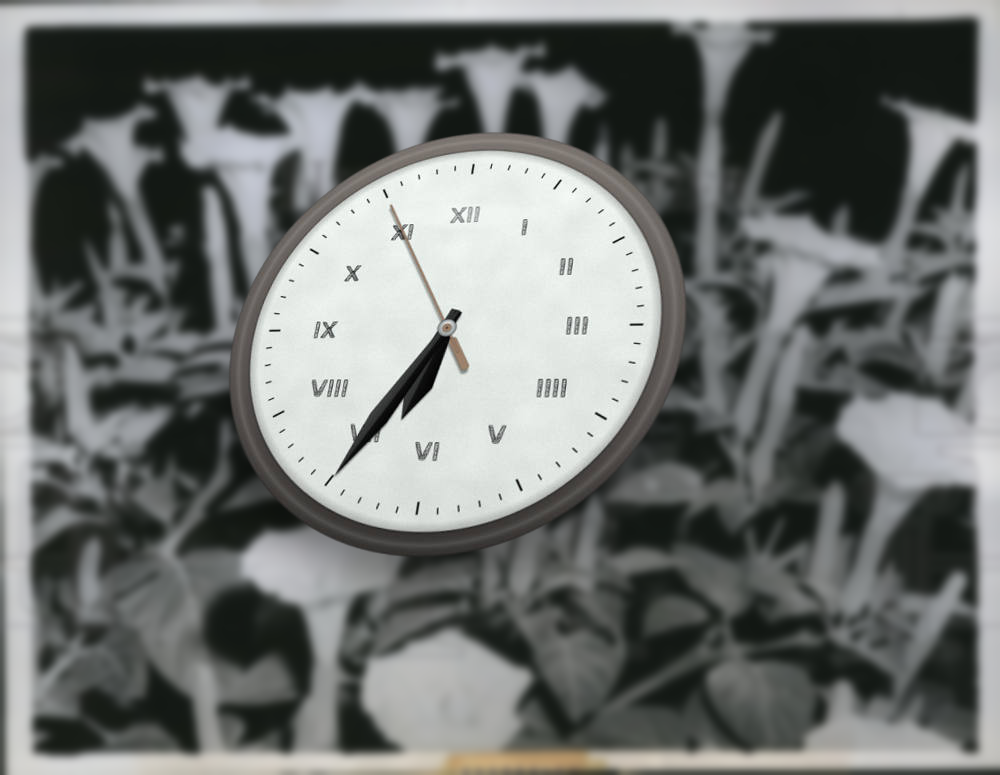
6:34:55
